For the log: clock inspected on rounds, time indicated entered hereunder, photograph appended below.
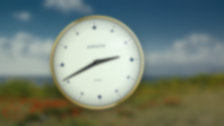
2:41
